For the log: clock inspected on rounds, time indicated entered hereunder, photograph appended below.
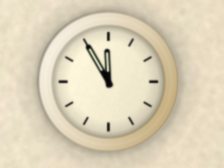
11:55
